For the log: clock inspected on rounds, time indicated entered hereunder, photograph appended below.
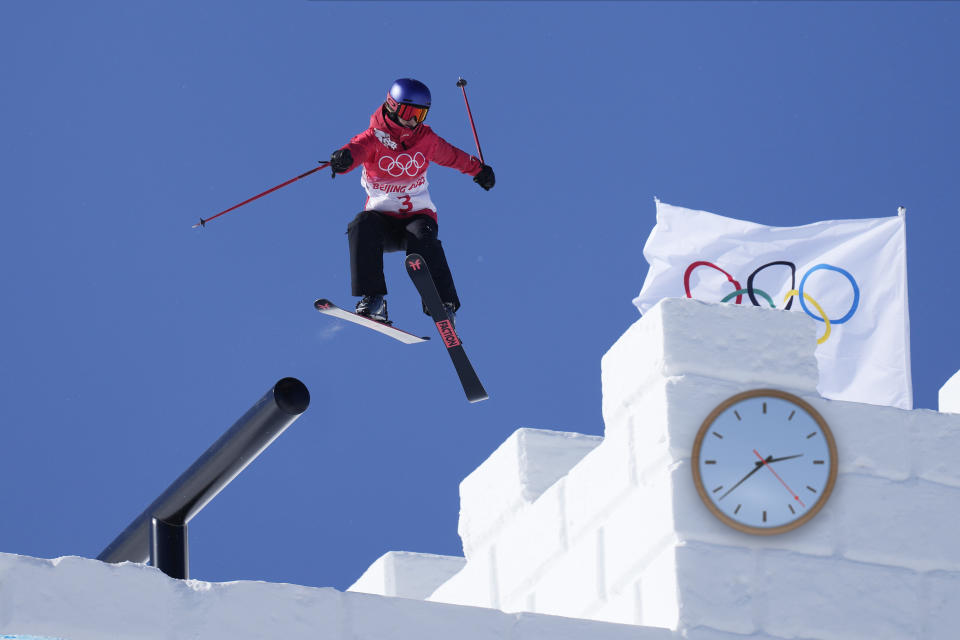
2:38:23
